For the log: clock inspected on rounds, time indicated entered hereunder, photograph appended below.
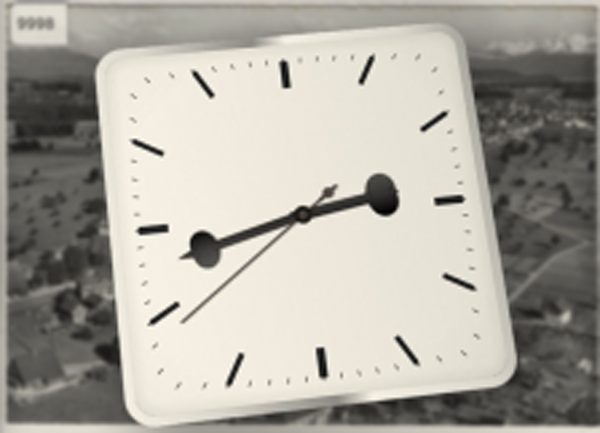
2:42:39
